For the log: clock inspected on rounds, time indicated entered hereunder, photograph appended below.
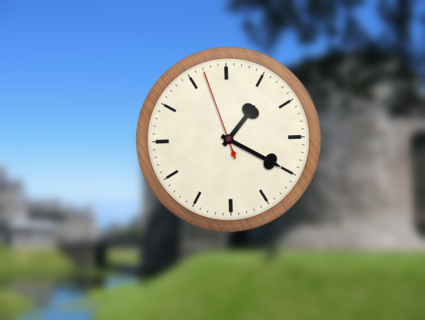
1:19:57
